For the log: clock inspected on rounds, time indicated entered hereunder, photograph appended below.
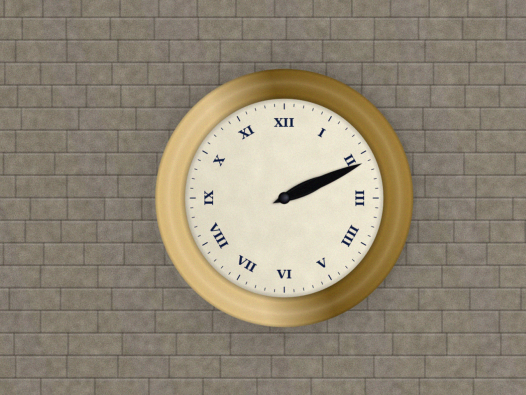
2:11
